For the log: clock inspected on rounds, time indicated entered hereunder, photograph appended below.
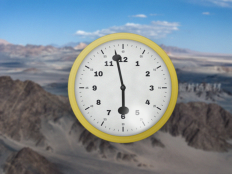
5:58
